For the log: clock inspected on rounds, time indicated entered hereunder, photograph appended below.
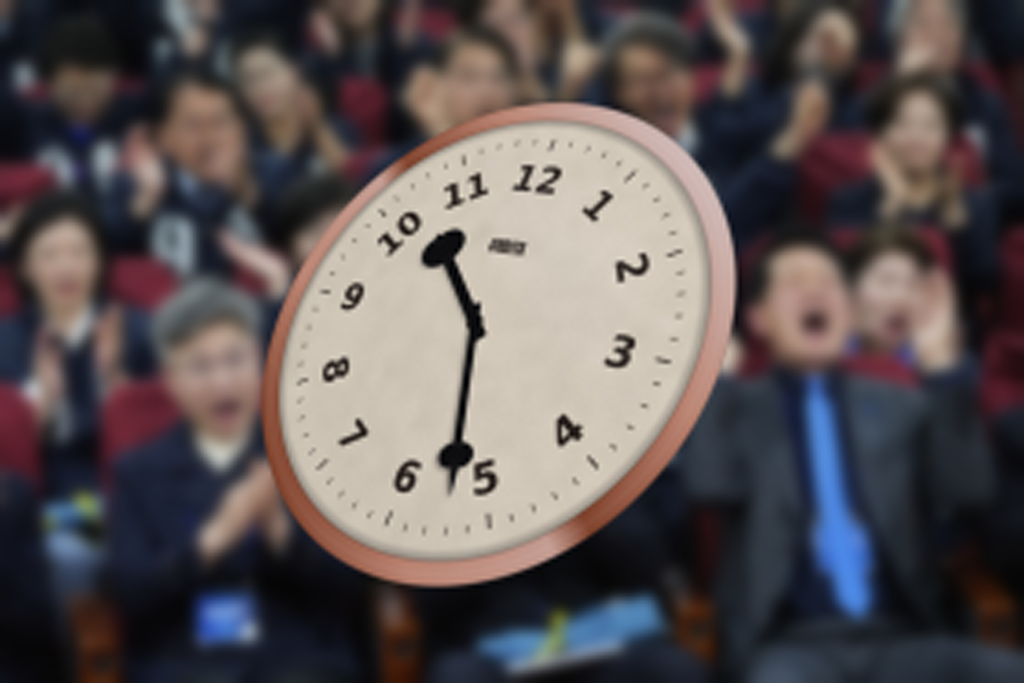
10:27
